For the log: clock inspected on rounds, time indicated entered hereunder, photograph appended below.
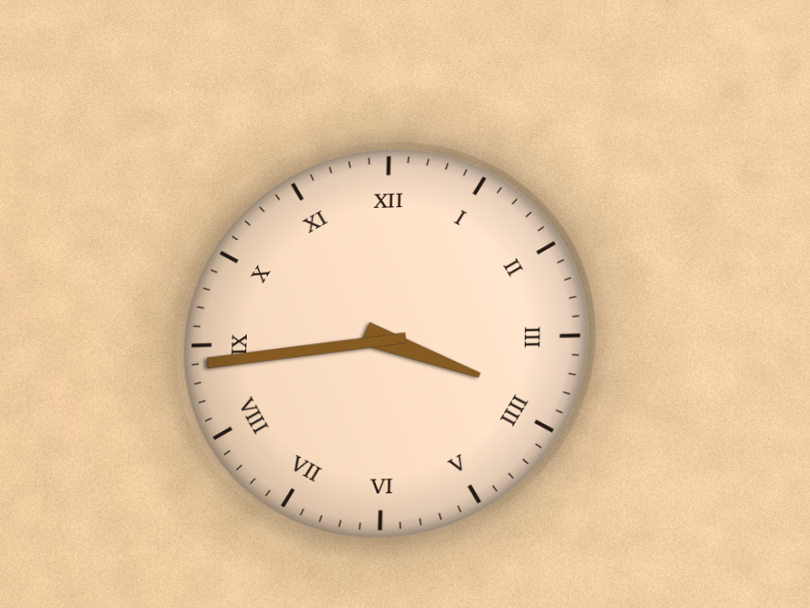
3:44
